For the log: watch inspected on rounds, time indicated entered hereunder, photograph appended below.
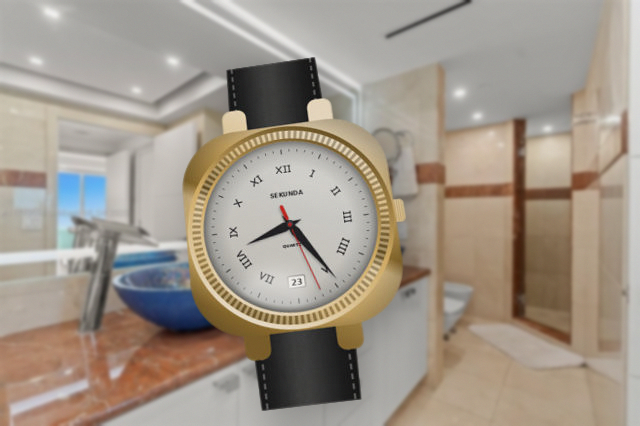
8:24:27
